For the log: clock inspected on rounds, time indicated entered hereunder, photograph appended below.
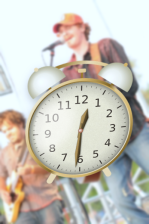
12:31
